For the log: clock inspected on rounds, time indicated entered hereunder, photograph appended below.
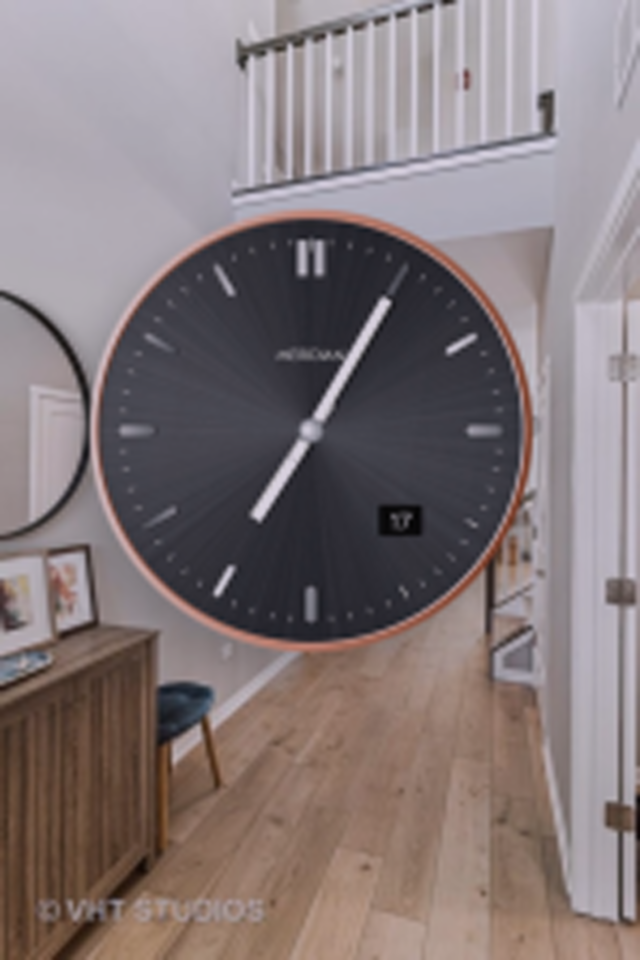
7:05
